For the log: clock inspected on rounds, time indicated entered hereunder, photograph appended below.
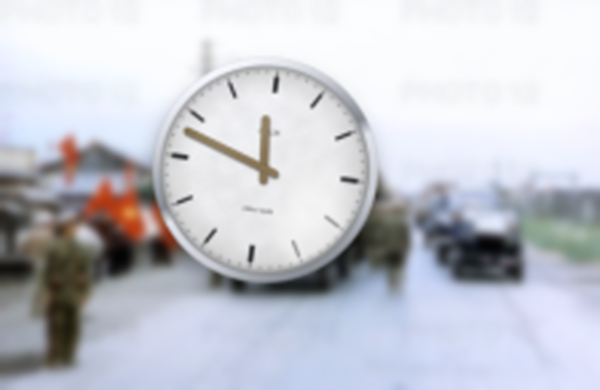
11:48
